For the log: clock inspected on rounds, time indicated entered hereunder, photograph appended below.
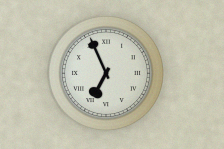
6:56
